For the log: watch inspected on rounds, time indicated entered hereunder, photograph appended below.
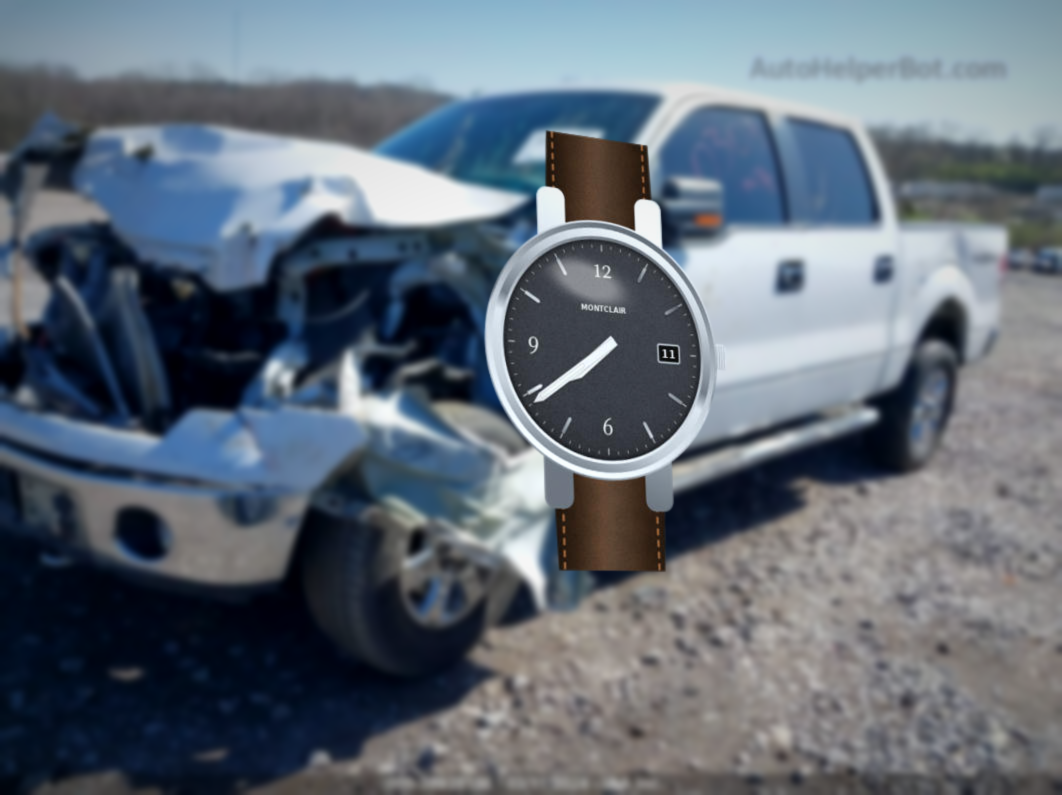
7:39
